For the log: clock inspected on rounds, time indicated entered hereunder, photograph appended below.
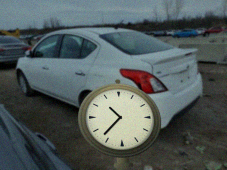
10:37
